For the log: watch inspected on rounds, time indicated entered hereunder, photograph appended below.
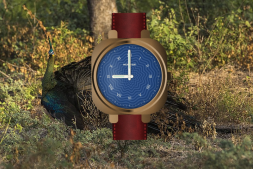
9:00
